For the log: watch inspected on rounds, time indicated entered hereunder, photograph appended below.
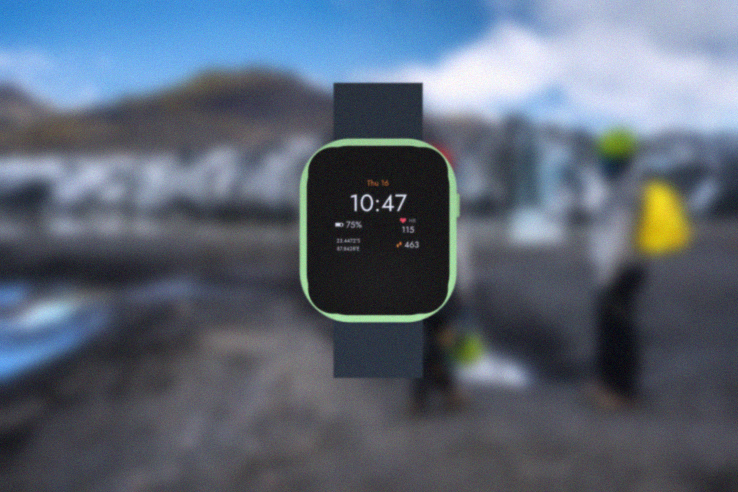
10:47
